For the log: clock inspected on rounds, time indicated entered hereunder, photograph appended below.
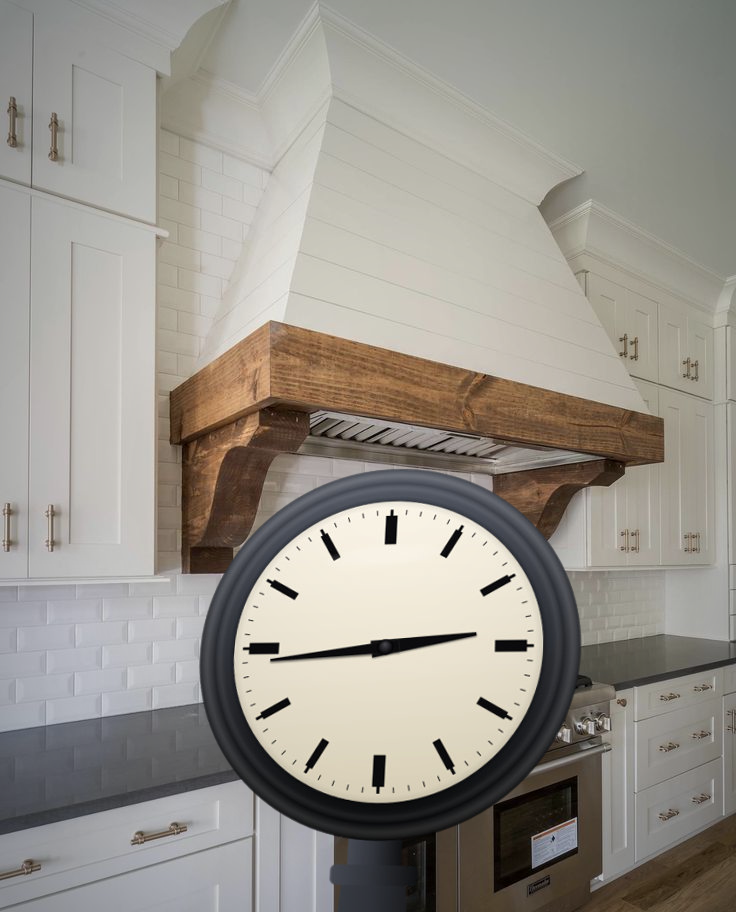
2:44
